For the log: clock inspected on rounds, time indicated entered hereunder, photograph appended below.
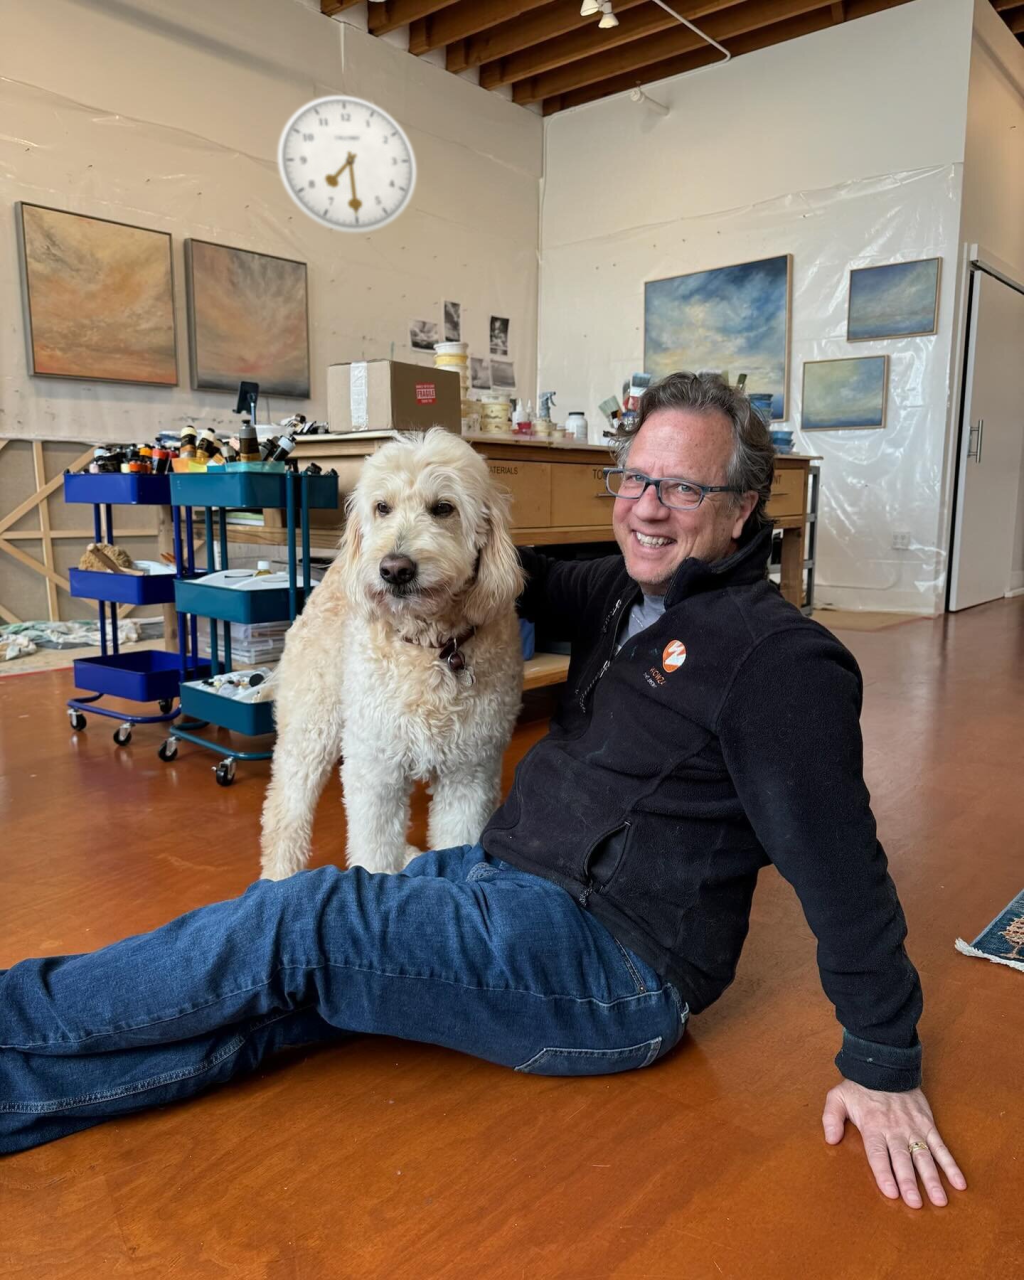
7:30
